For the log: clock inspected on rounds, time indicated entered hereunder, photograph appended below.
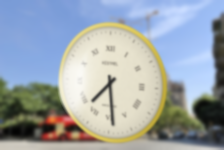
7:29
